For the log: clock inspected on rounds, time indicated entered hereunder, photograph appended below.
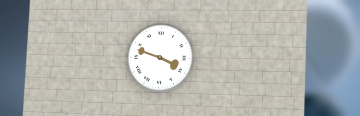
3:48
